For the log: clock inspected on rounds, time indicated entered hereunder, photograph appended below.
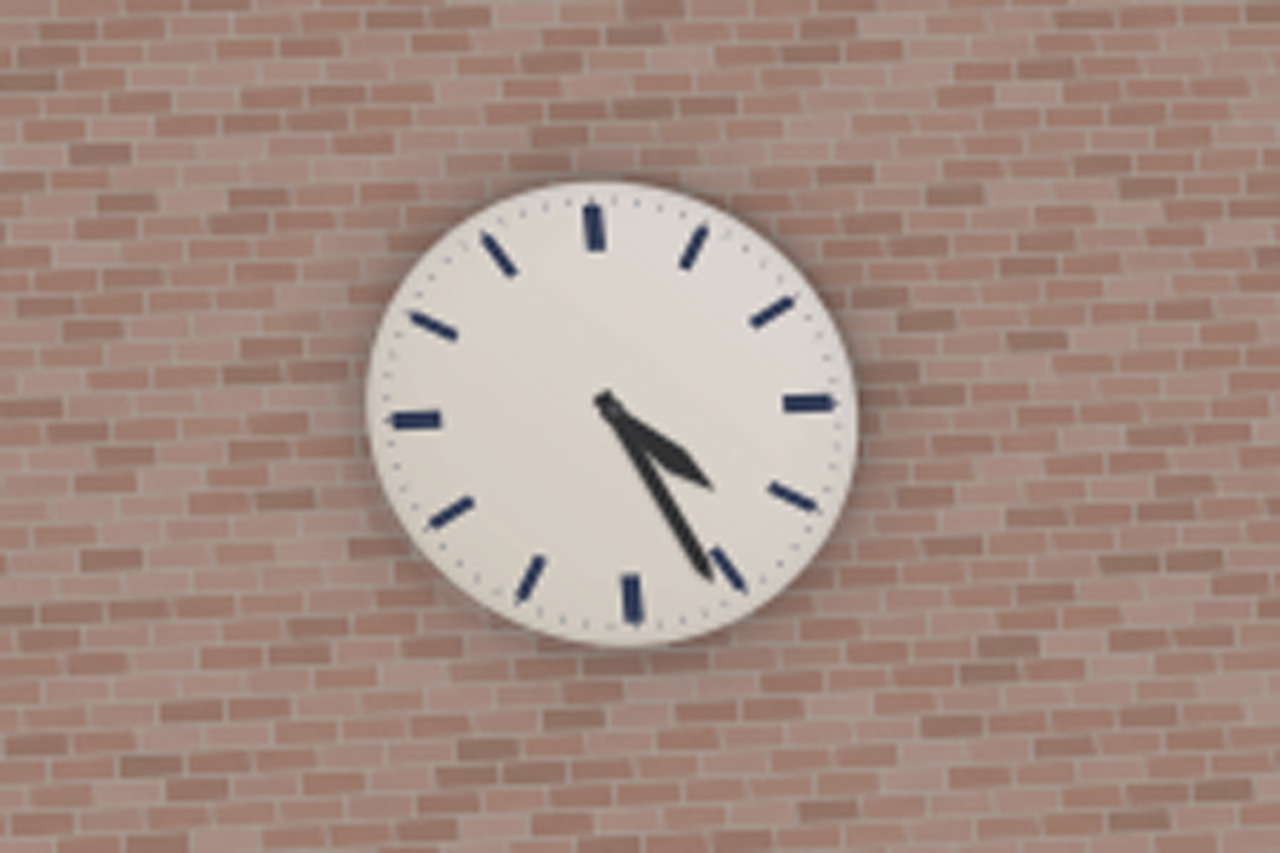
4:26
